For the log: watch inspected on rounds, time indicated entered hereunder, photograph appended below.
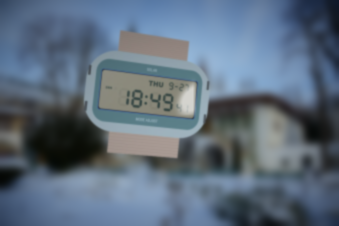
18:49
